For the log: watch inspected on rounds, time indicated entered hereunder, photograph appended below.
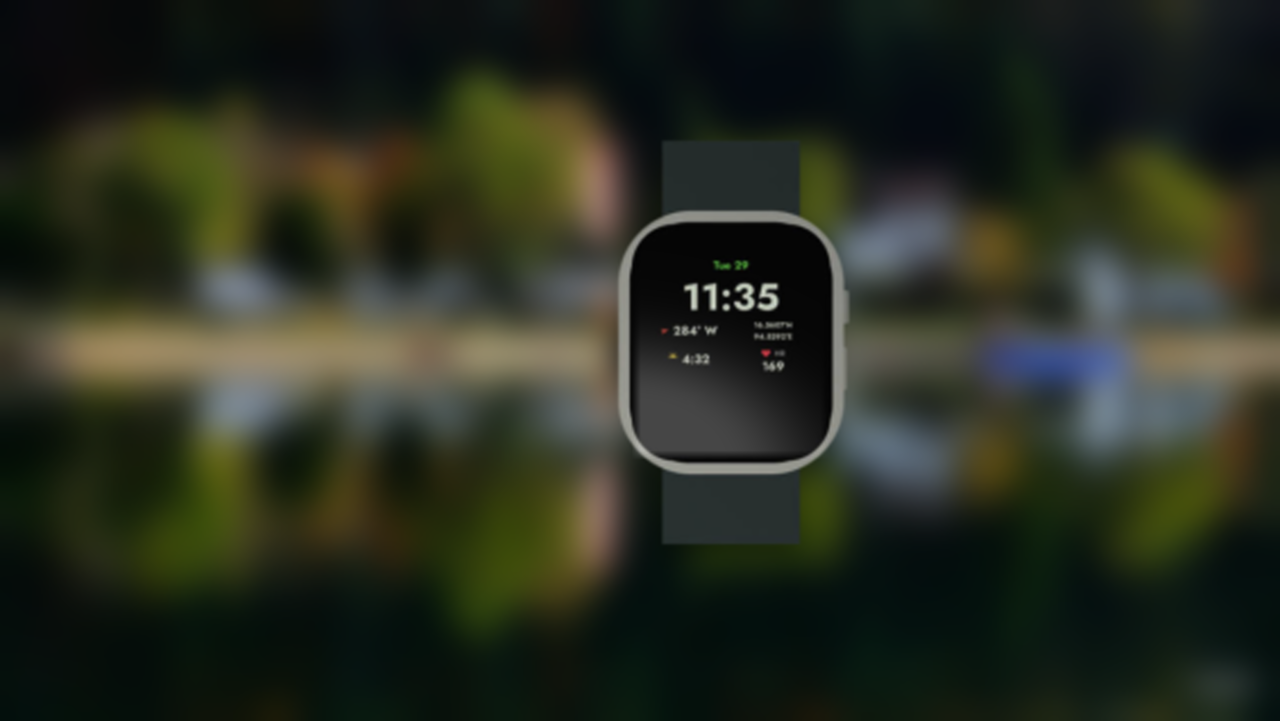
11:35
